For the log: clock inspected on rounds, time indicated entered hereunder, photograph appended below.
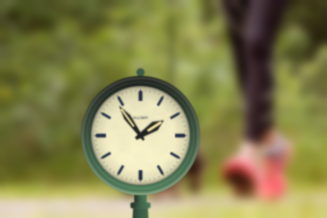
1:54
